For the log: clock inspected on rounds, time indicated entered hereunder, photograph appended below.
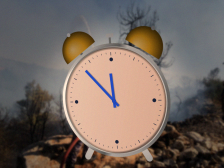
11:53
